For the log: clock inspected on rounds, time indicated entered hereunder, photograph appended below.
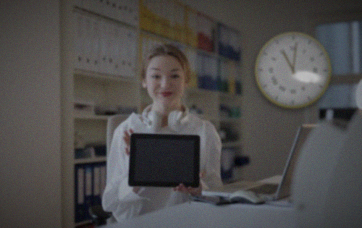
11:01
